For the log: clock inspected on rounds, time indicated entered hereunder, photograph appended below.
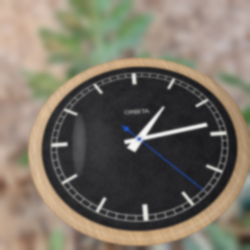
1:13:23
